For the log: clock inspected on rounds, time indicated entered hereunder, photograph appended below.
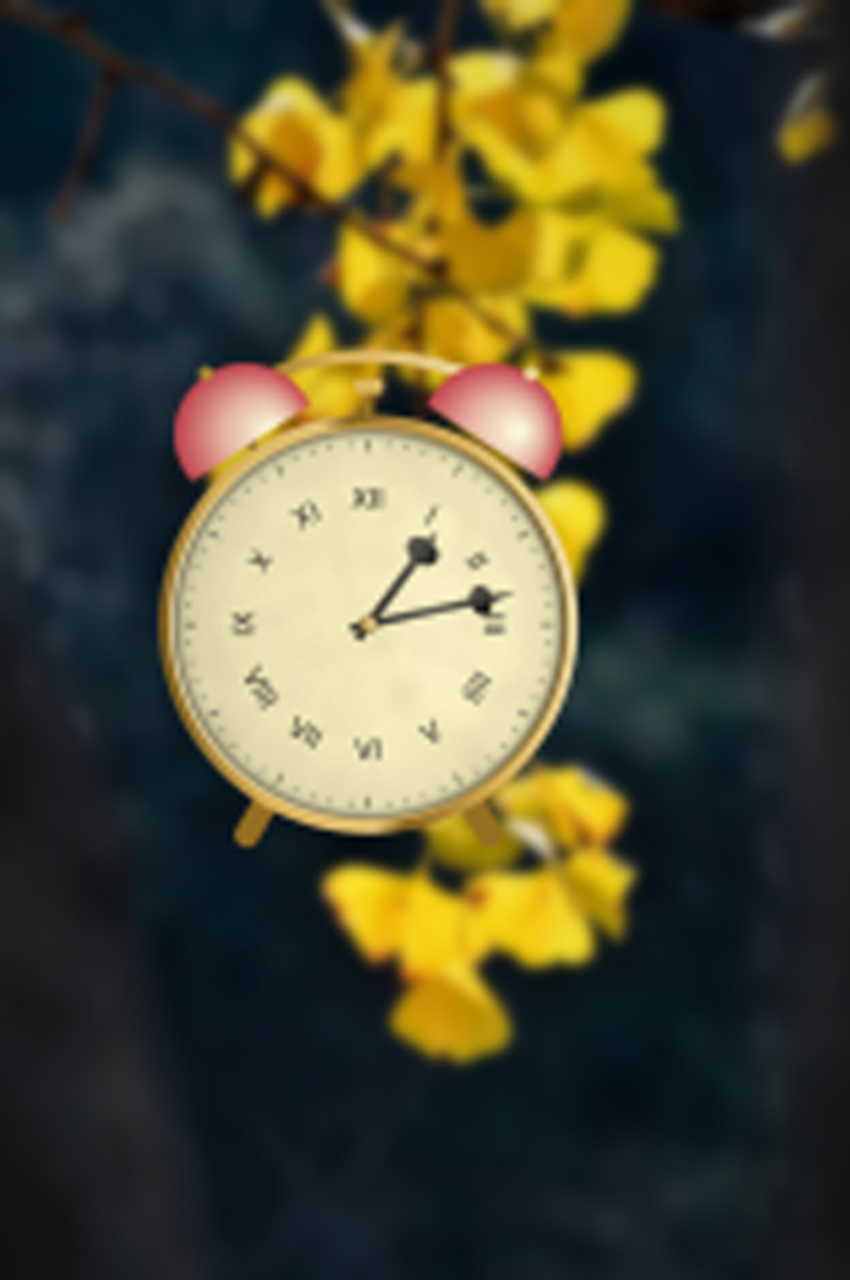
1:13
